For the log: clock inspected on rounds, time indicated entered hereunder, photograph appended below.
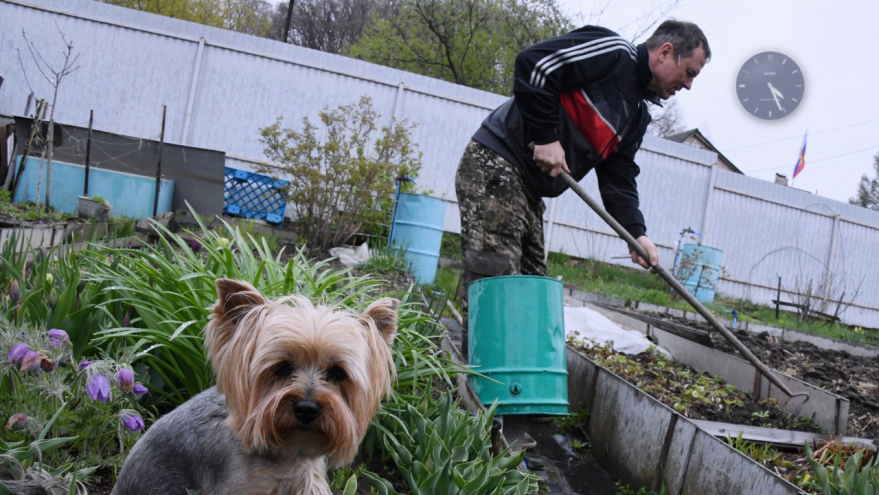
4:26
